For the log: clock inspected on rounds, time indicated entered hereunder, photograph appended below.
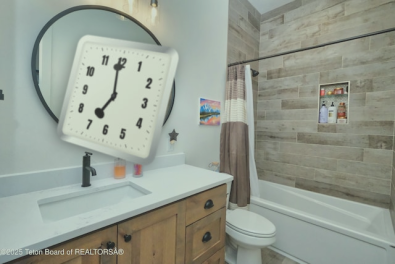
6:59
